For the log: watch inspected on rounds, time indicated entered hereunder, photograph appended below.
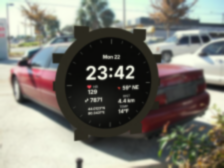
23:42
